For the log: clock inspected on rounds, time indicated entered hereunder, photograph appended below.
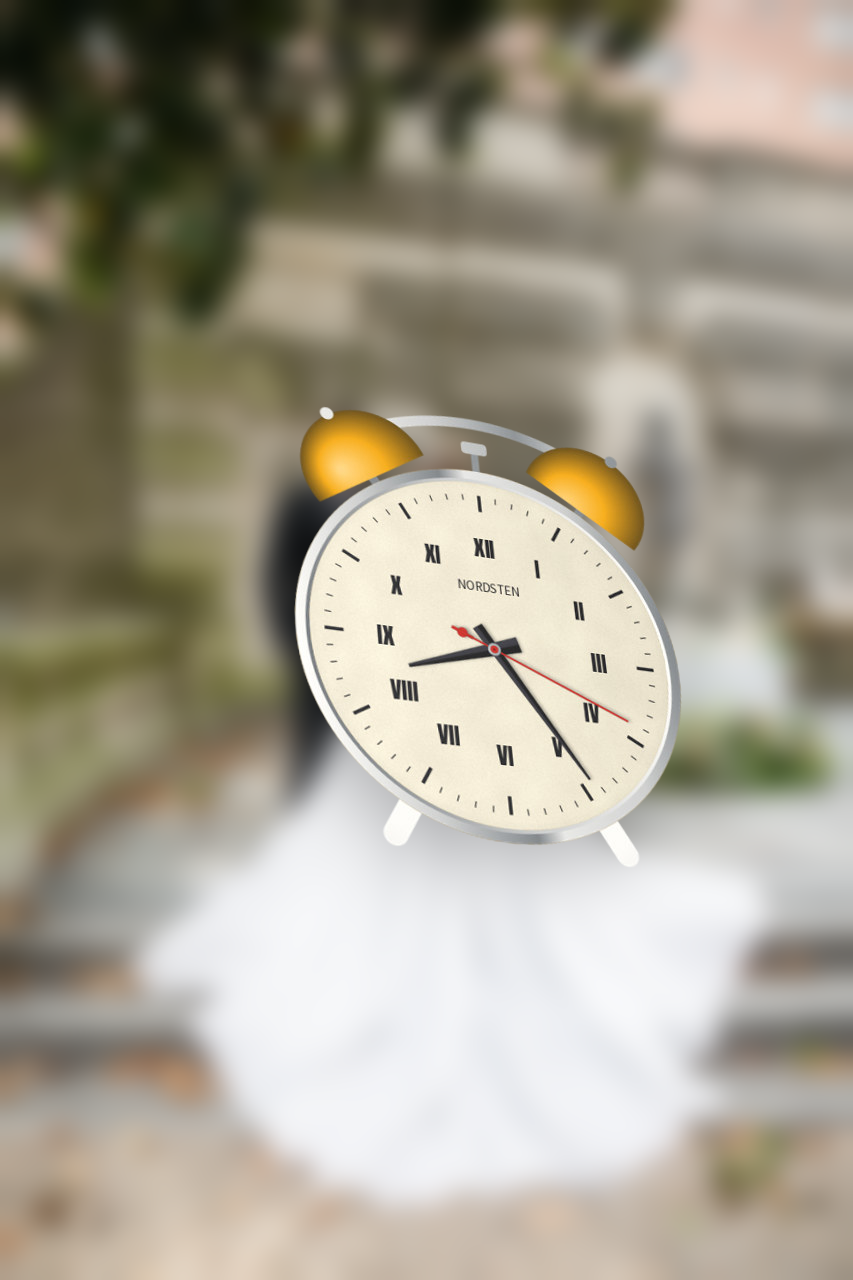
8:24:19
